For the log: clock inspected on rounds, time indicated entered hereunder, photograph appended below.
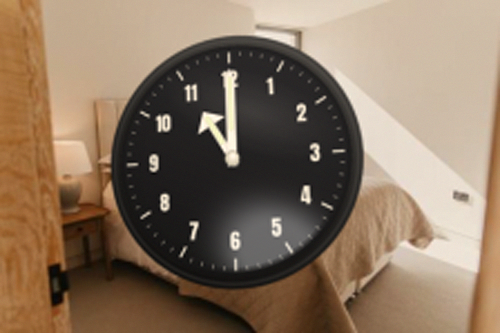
11:00
